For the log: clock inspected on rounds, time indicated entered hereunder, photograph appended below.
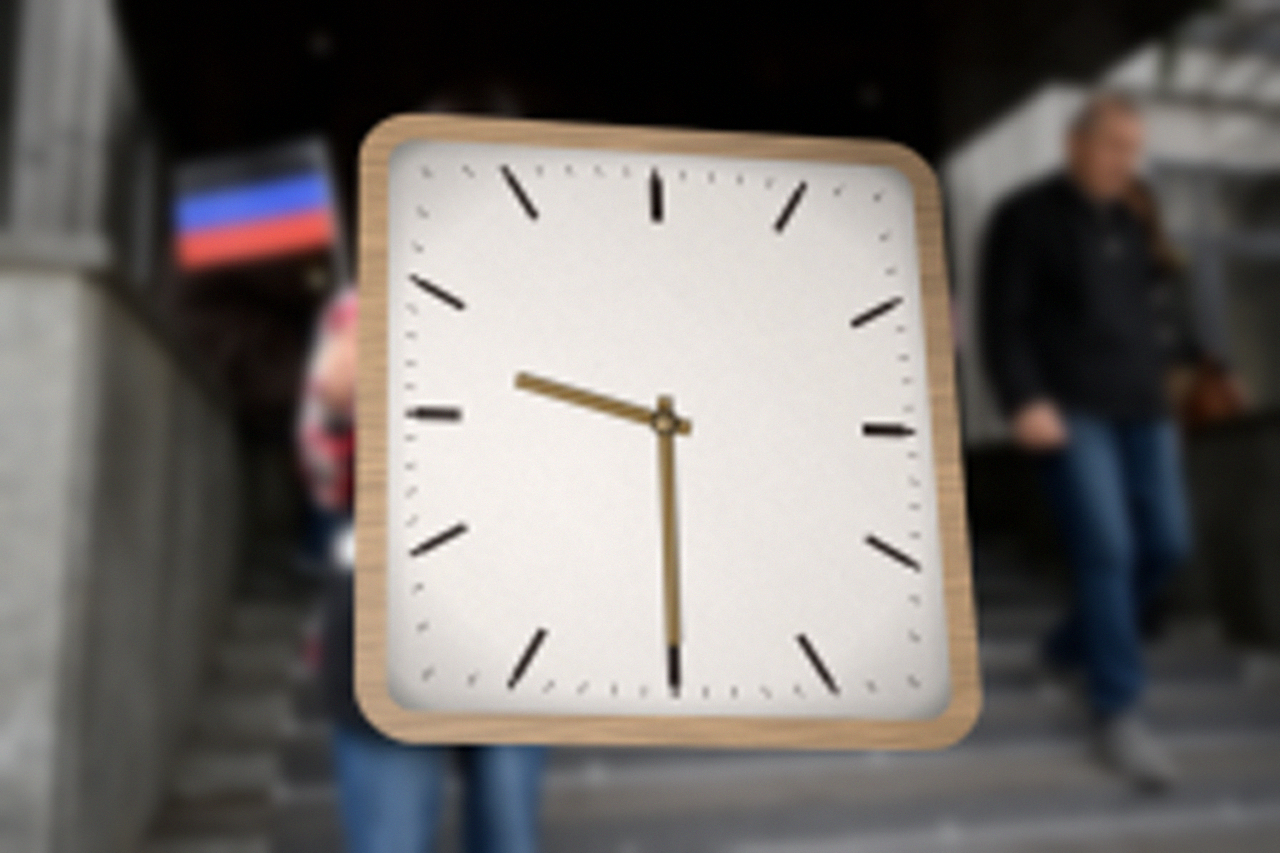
9:30
